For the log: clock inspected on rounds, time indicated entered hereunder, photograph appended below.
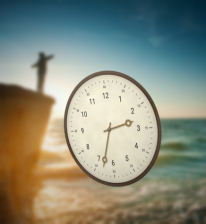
2:33
